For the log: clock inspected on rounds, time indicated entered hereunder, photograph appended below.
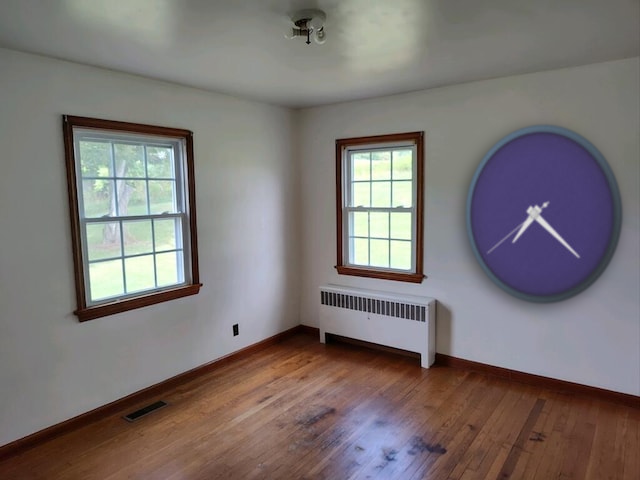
7:21:39
